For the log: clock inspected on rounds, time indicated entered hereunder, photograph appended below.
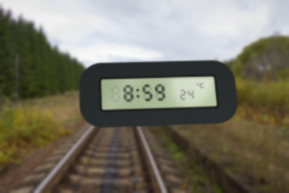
8:59
